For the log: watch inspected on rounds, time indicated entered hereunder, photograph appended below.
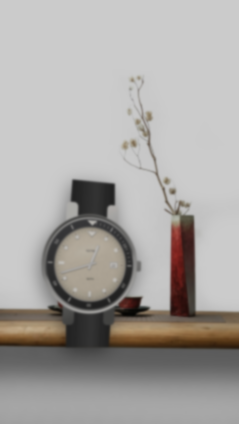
12:42
